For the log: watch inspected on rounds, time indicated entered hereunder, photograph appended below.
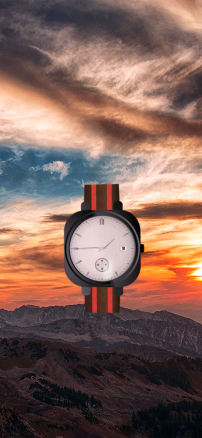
1:45
